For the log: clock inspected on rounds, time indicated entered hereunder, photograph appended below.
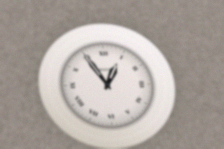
12:55
